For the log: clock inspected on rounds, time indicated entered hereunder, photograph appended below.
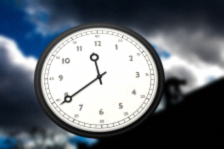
11:39
